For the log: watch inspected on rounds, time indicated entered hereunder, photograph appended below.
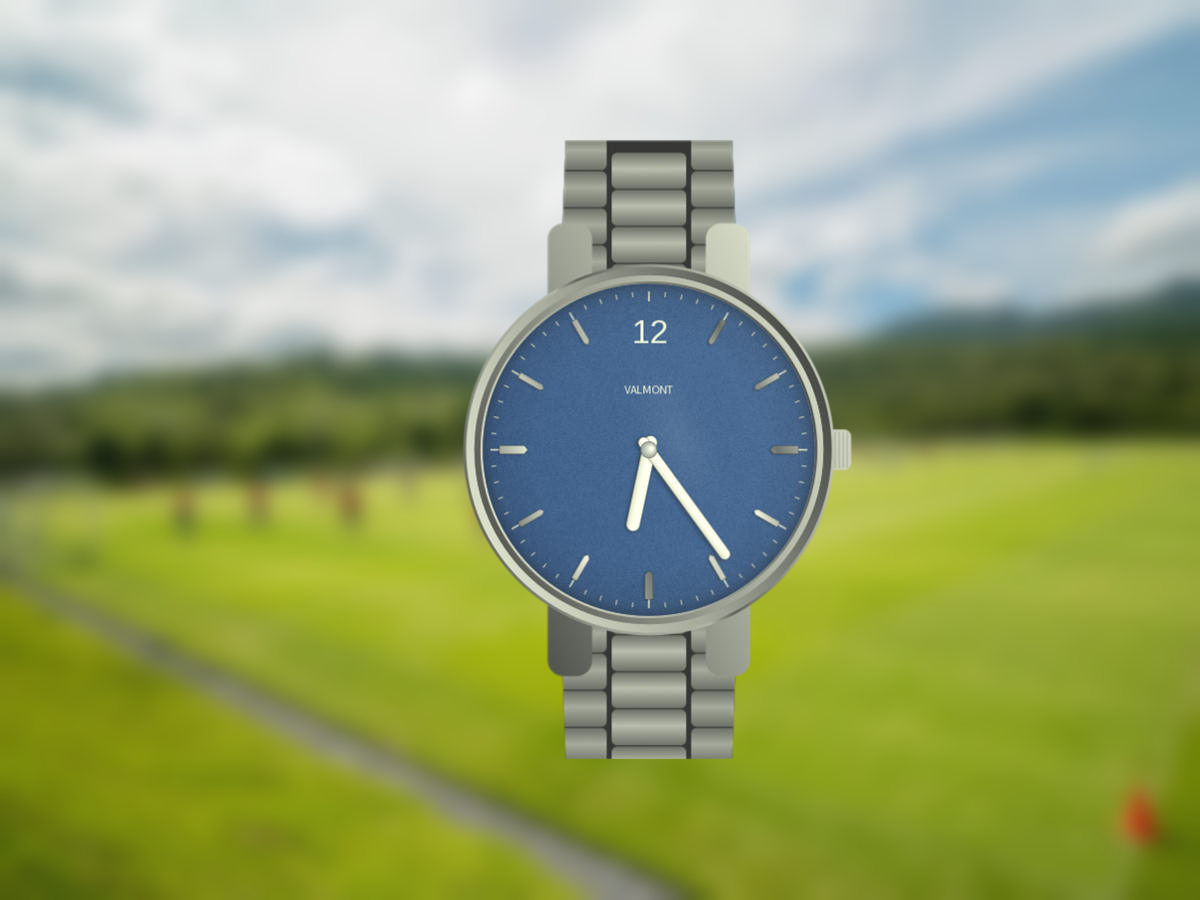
6:24
